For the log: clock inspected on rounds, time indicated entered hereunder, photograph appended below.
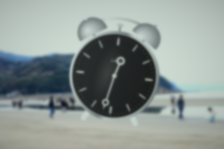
12:32
